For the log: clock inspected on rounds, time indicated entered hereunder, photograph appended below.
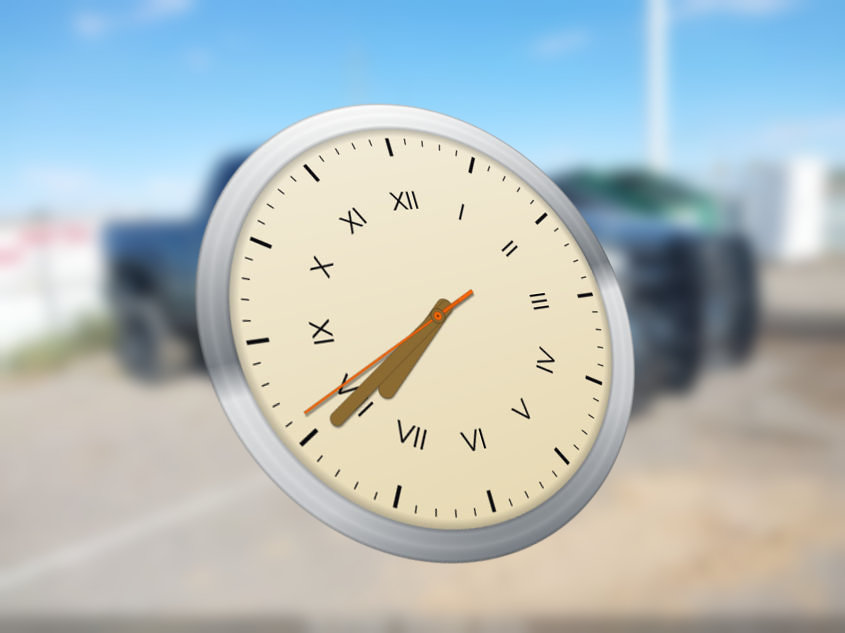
7:39:41
